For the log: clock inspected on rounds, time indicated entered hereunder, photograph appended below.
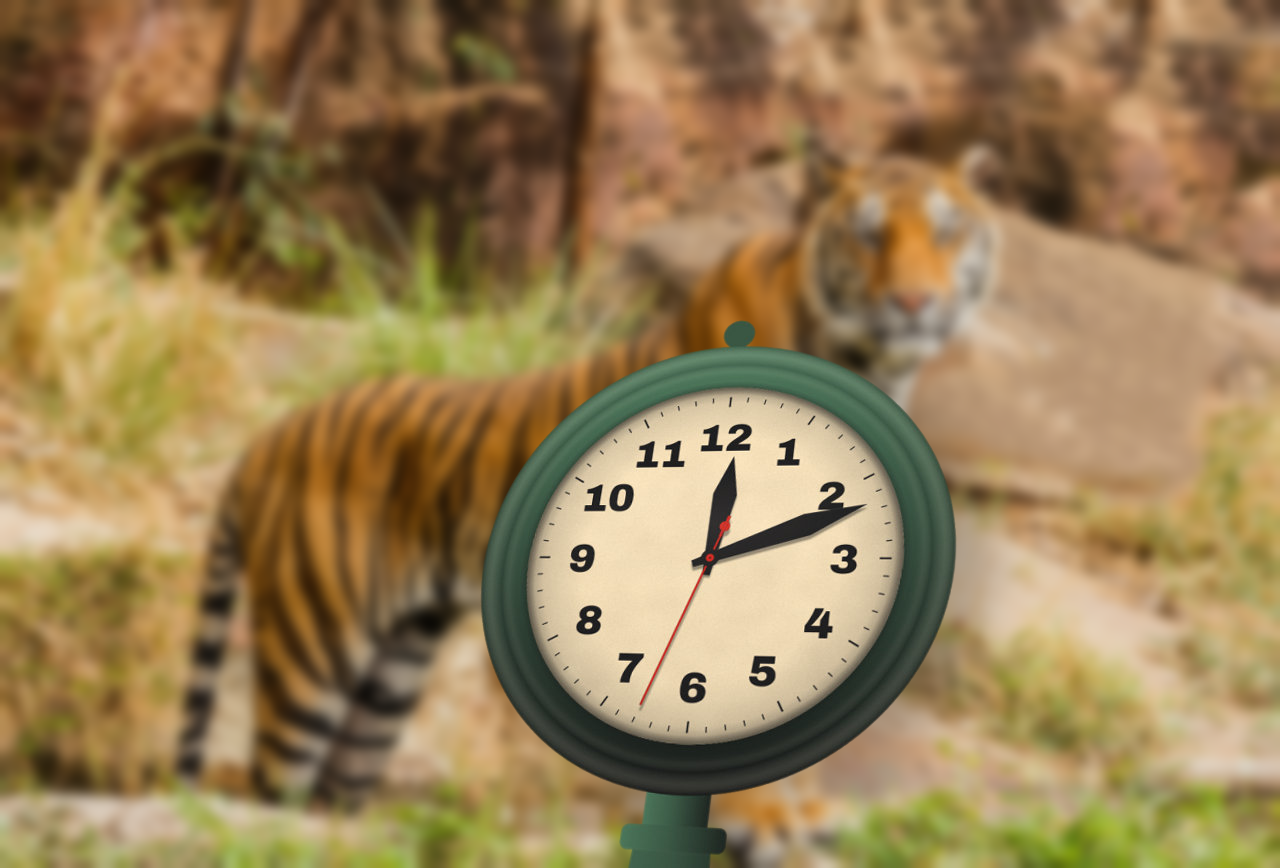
12:11:33
